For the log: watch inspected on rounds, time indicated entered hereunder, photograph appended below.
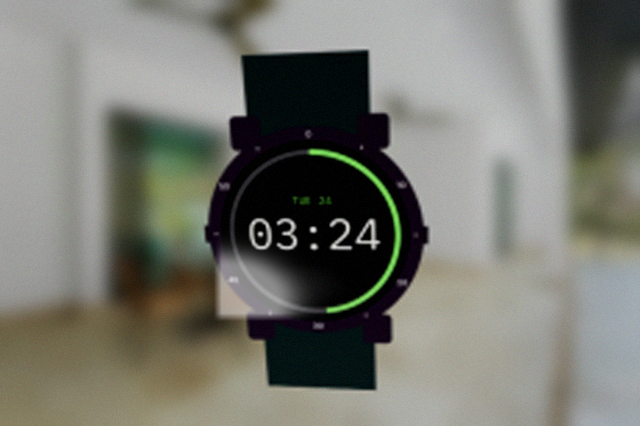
3:24
